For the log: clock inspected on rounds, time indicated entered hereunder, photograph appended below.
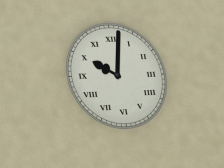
10:02
